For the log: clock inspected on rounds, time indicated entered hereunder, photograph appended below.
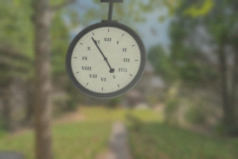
4:54
